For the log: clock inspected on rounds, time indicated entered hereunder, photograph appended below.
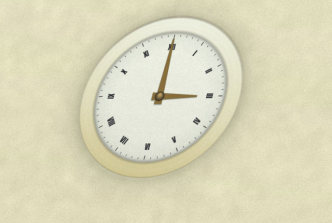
3:00
